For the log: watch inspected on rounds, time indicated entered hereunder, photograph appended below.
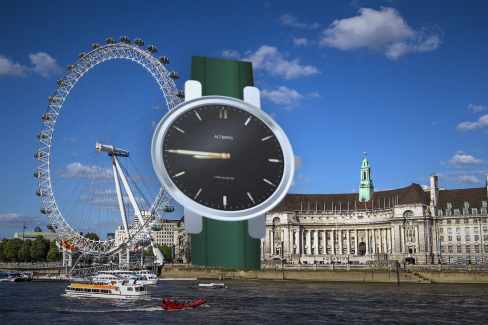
8:45
